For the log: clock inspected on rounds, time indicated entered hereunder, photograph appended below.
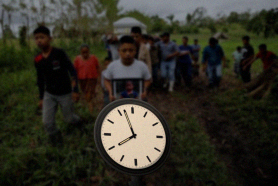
7:57
